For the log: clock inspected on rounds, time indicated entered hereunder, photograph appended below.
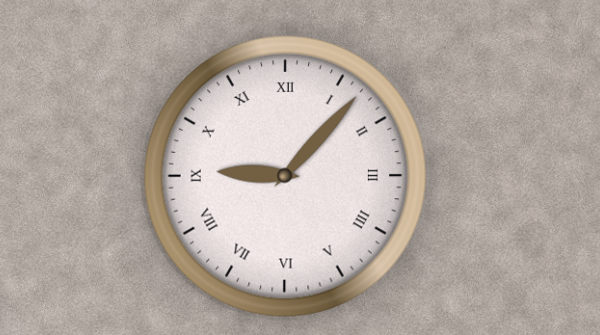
9:07
